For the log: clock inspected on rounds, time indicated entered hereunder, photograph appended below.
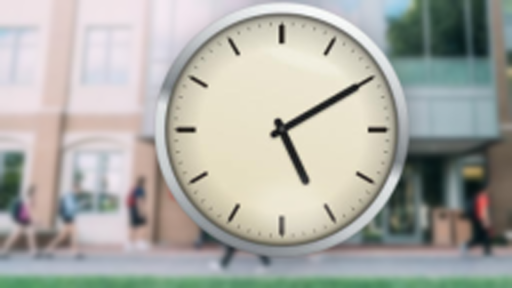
5:10
